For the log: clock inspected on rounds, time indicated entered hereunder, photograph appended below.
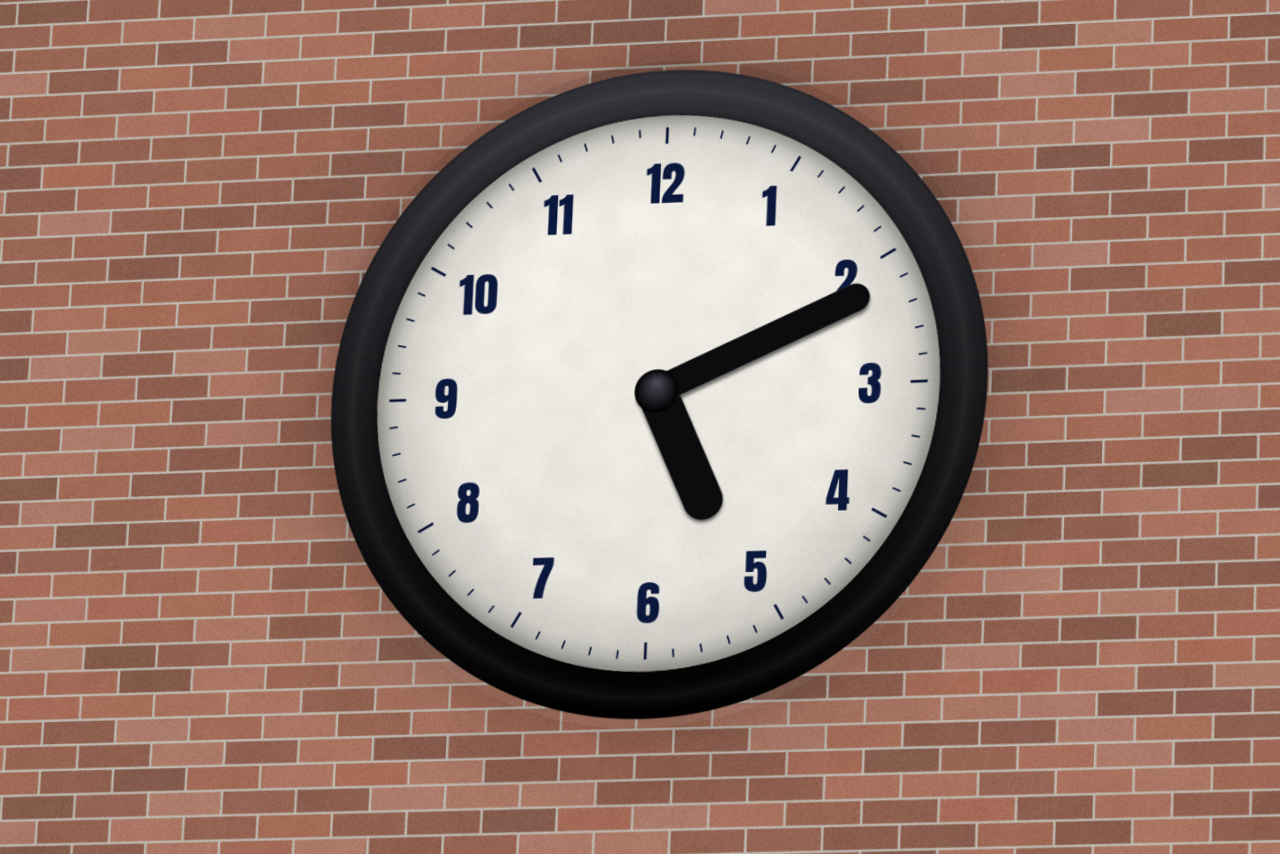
5:11
